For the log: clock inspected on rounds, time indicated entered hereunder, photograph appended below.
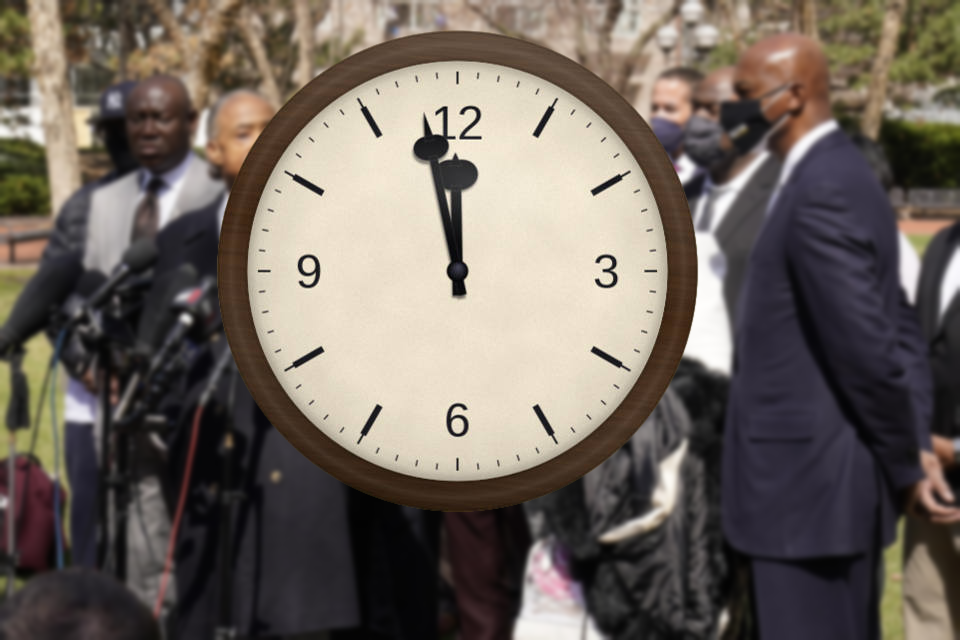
11:58
